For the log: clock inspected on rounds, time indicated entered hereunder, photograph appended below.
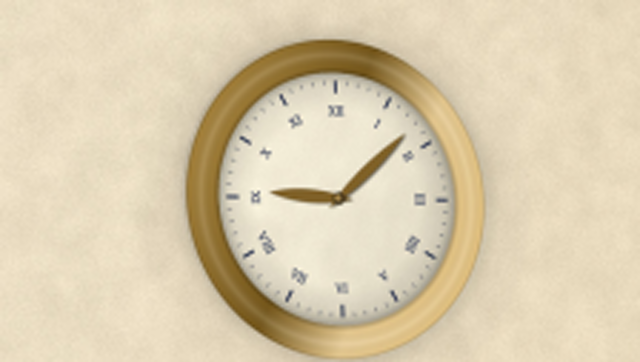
9:08
